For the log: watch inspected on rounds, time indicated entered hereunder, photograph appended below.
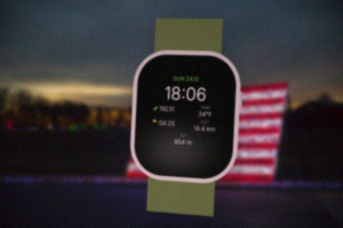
18:06
